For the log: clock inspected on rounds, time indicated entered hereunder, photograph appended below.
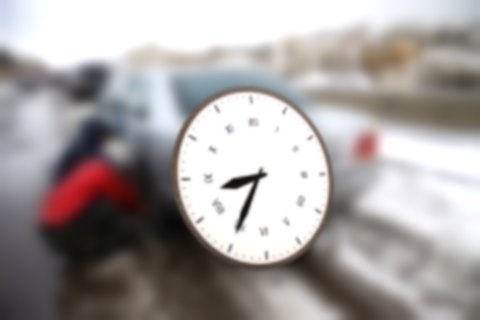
8:35
